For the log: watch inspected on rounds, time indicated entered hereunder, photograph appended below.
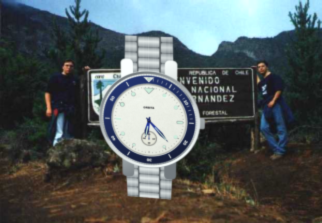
6:23
